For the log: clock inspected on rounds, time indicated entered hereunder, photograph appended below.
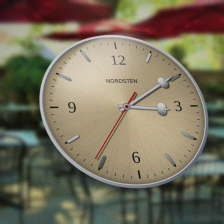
3:09:36
